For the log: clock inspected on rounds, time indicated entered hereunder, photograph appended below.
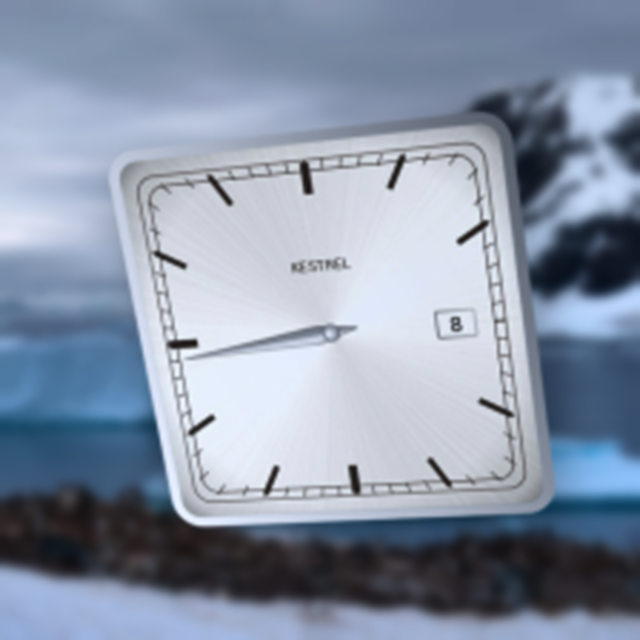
8:44
